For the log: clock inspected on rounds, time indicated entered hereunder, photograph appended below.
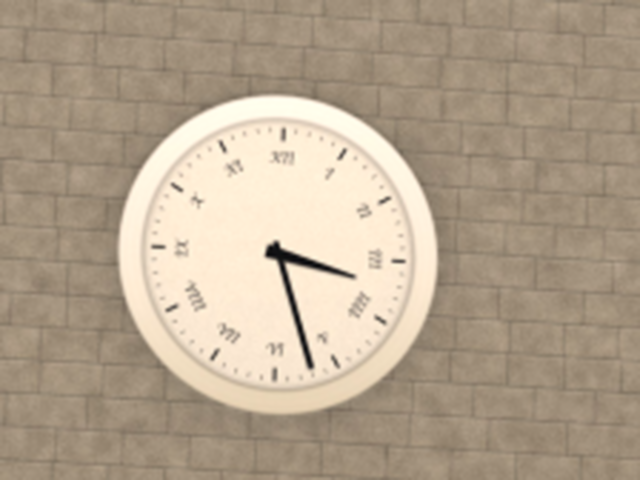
3:27
